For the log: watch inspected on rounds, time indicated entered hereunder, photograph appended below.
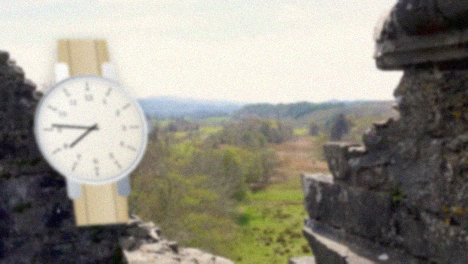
7:46
